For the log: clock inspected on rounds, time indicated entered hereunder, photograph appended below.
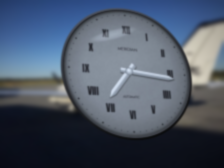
7:16
